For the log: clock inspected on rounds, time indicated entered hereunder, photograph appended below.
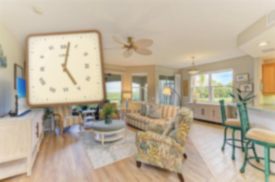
5:02
